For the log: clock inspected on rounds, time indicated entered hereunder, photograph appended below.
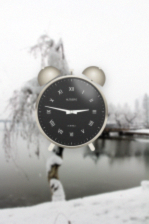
2:47
